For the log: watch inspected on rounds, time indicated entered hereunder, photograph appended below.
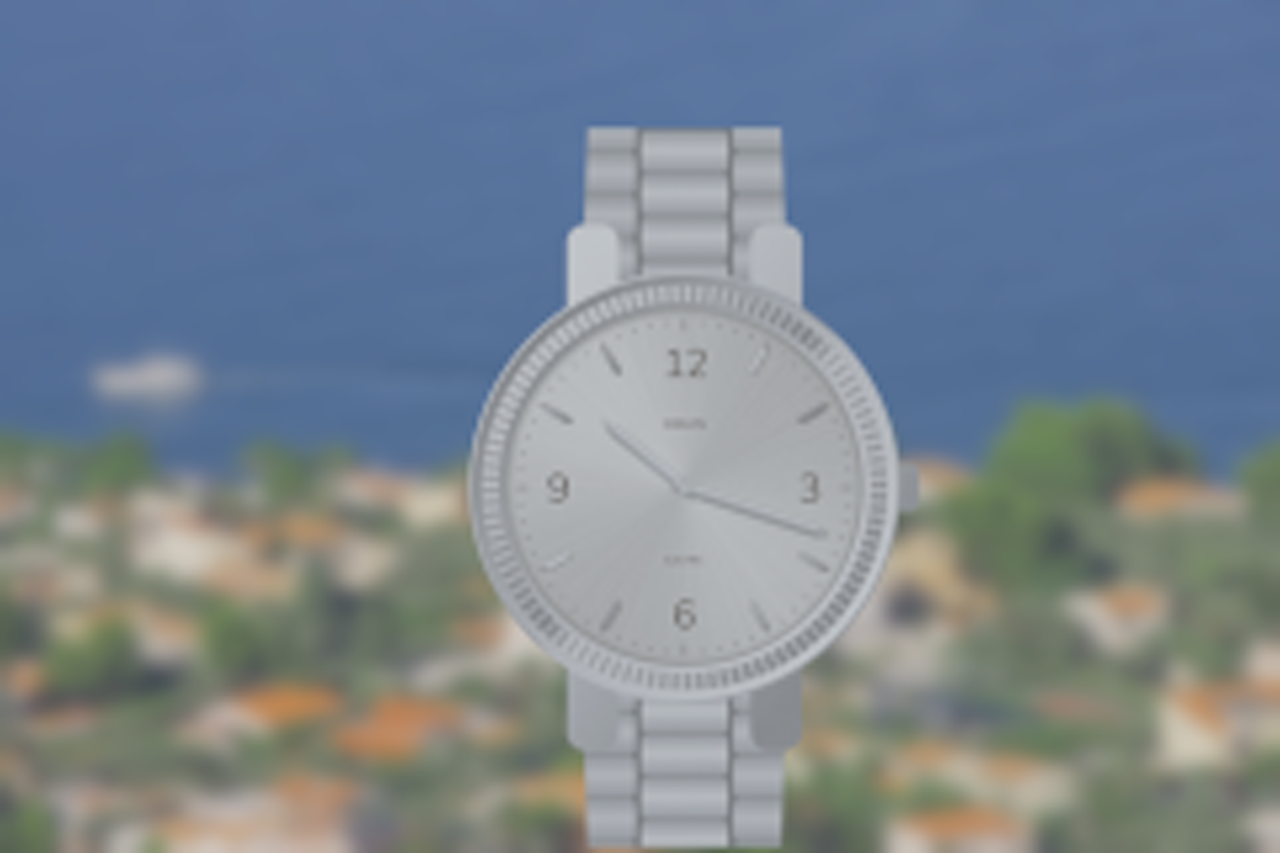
10:18
